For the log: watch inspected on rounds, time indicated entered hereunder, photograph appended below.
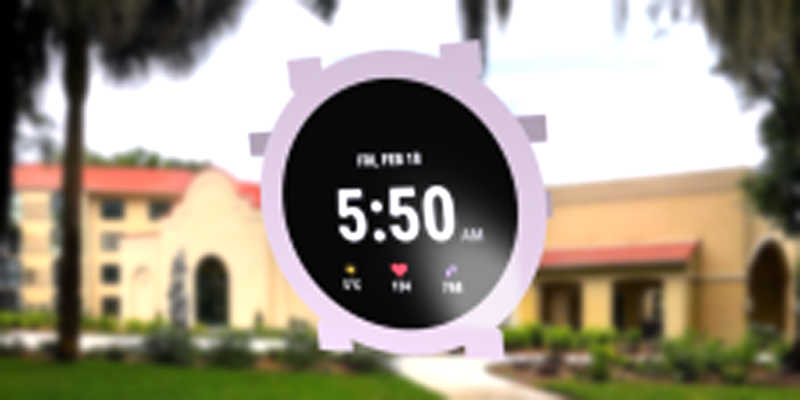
5:50
